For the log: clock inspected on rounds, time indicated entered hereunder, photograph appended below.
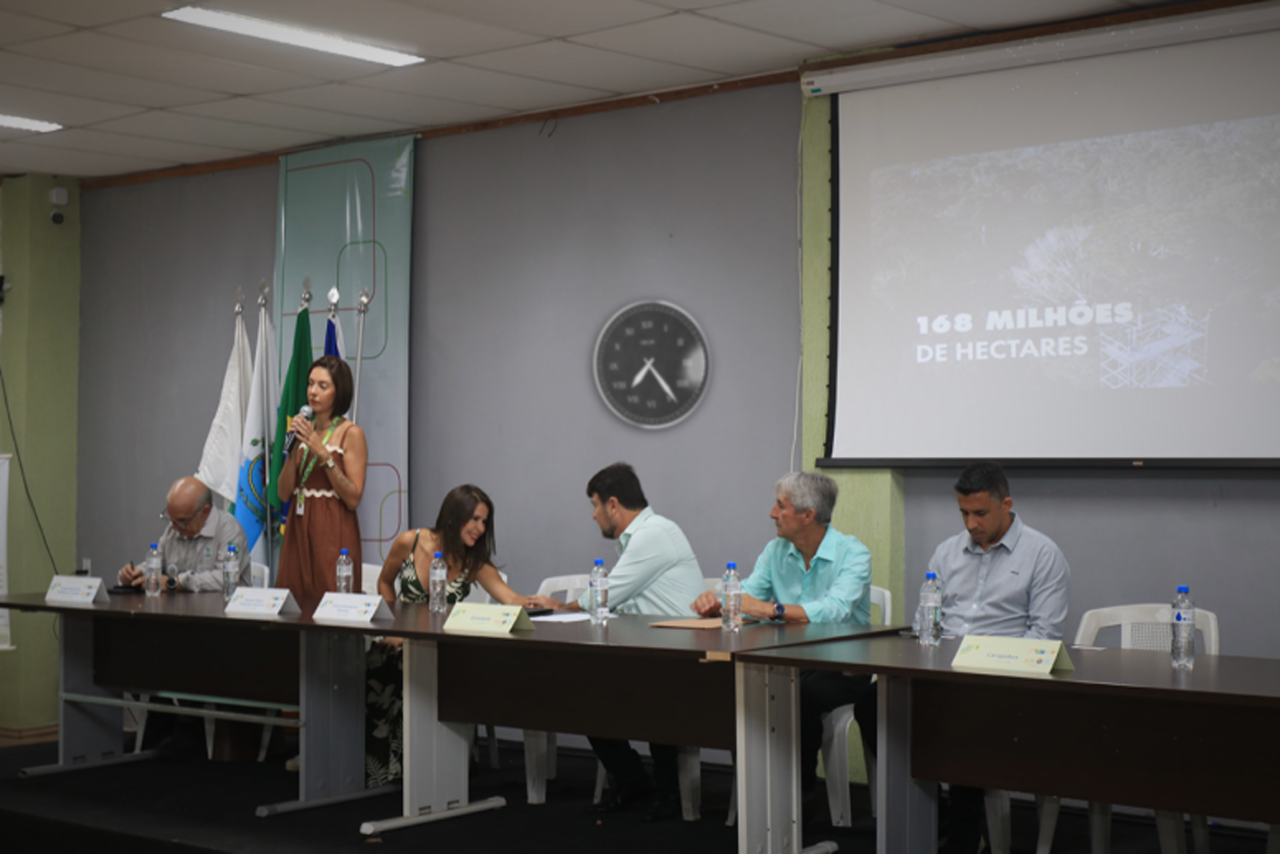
7:24
